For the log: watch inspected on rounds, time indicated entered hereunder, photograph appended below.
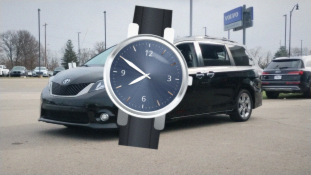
7:50
